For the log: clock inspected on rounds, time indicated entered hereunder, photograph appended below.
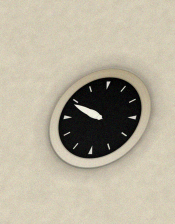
9:49
